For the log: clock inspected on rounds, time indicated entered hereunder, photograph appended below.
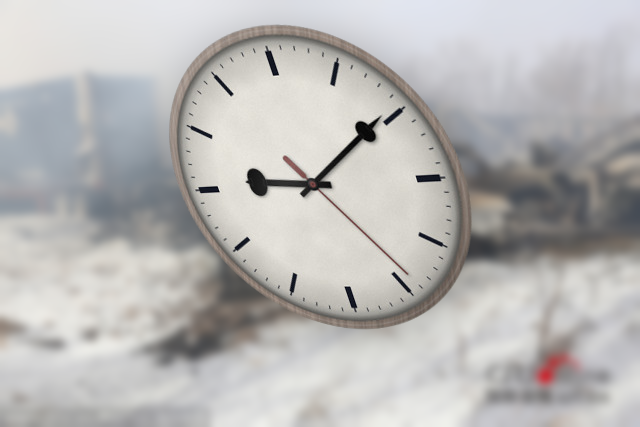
9:09:24
